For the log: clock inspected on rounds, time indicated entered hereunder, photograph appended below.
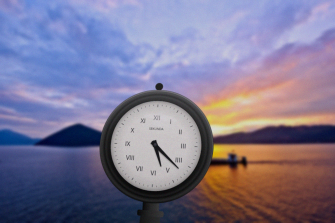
5:22
